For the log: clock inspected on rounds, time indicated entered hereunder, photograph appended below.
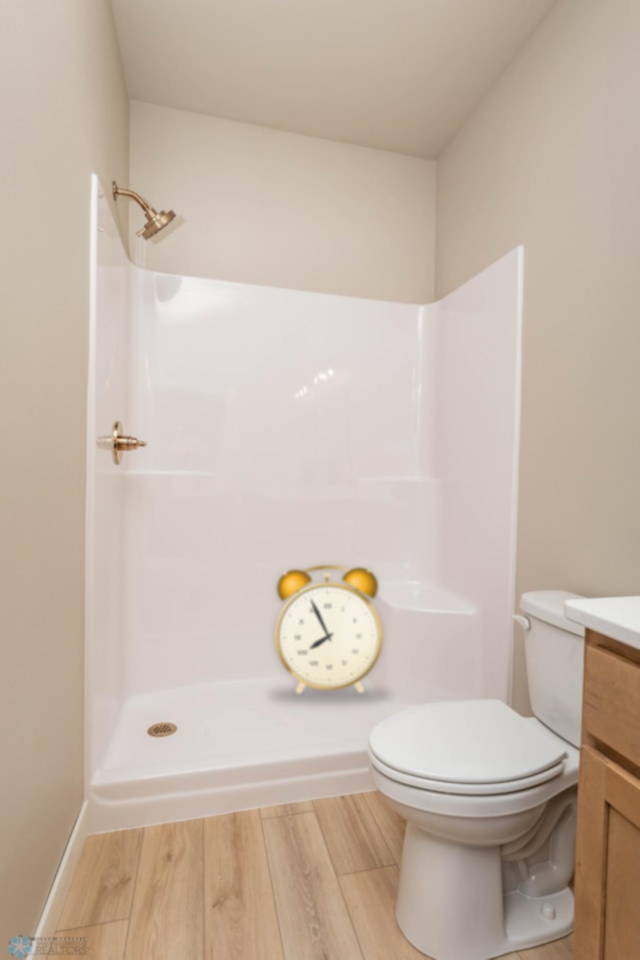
7:56
